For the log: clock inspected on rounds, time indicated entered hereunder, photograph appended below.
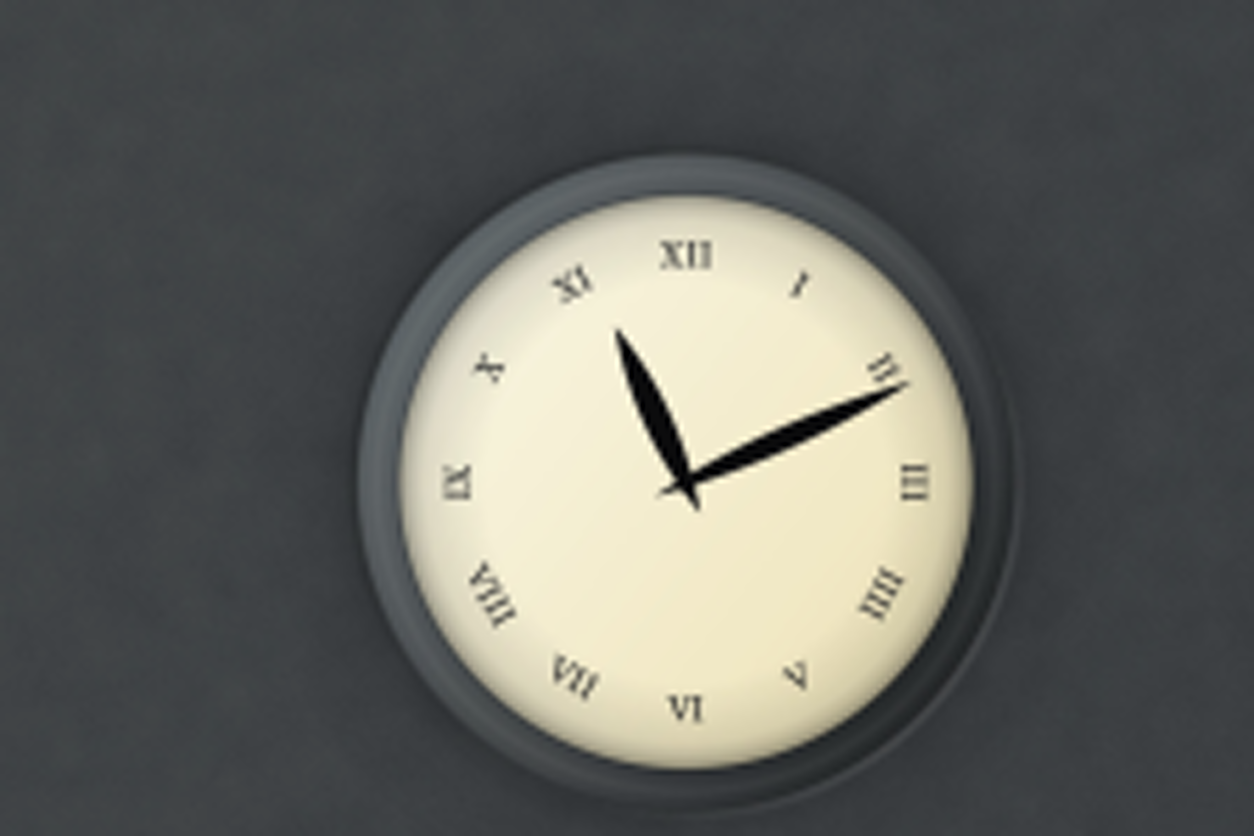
11:11
